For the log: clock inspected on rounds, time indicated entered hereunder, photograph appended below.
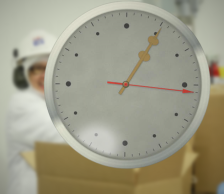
1:05:16
